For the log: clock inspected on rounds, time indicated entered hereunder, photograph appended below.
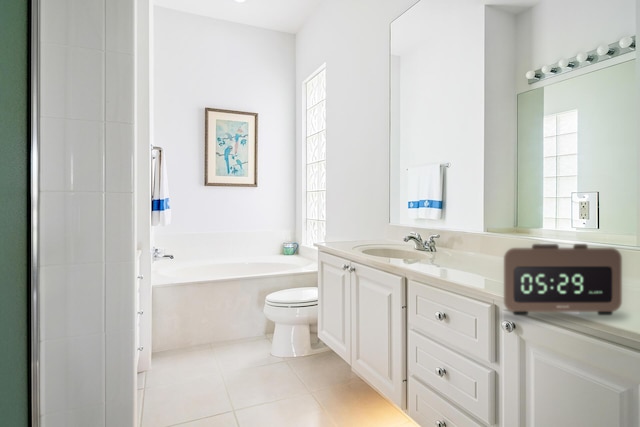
5:29
